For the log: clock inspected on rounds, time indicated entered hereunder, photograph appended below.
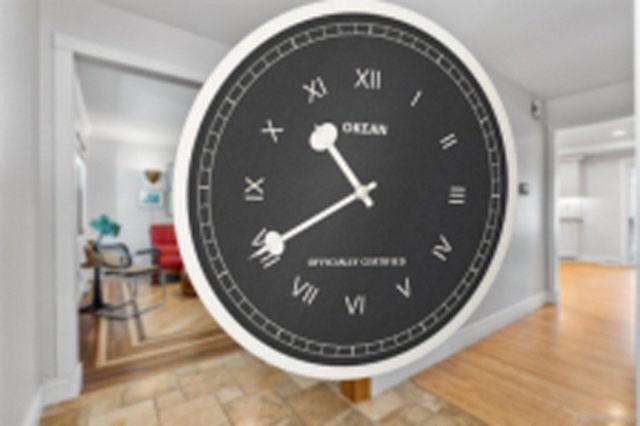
10:40
